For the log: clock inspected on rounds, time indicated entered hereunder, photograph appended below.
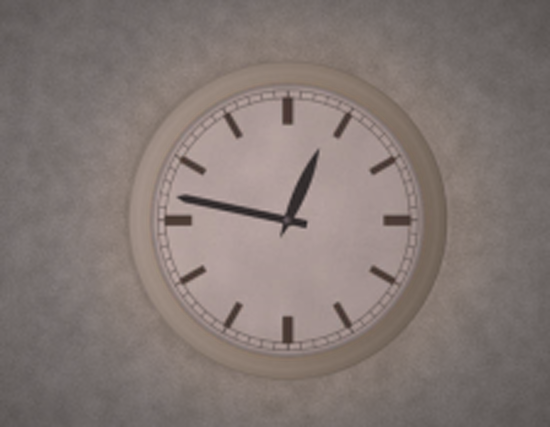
12:47
